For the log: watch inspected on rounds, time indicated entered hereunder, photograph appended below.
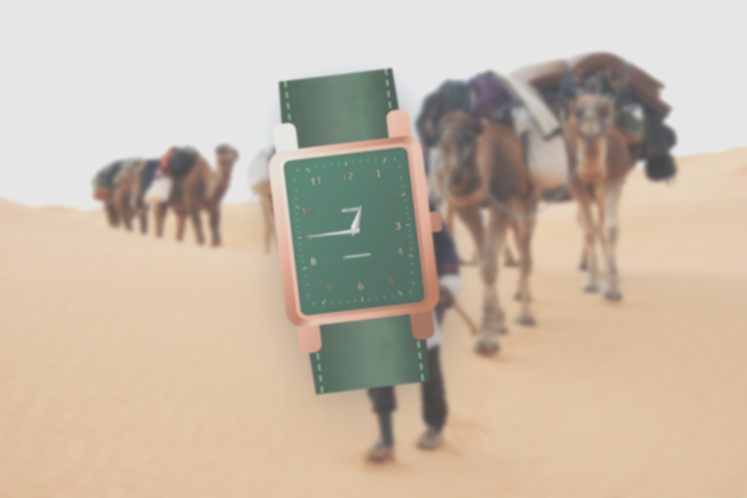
12:45
